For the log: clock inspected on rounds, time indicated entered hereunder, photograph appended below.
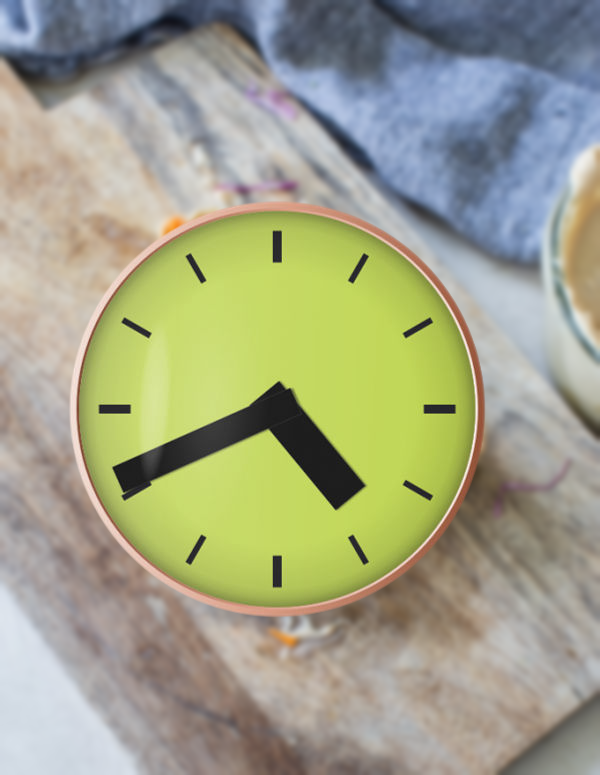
4:41
